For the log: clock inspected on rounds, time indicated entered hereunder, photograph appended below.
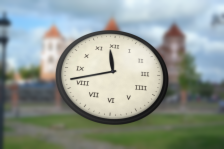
11:42
